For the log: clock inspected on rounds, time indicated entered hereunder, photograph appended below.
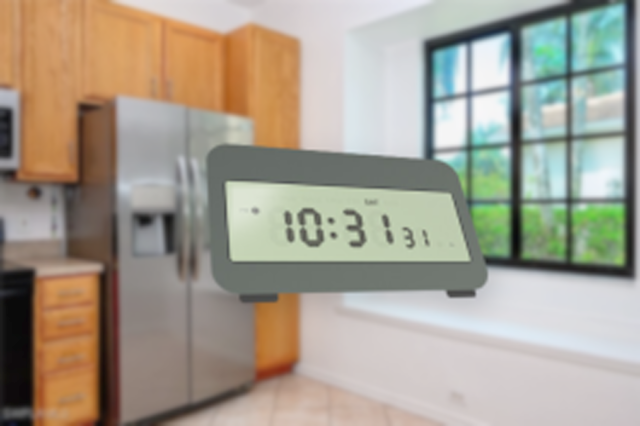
10:31:31
